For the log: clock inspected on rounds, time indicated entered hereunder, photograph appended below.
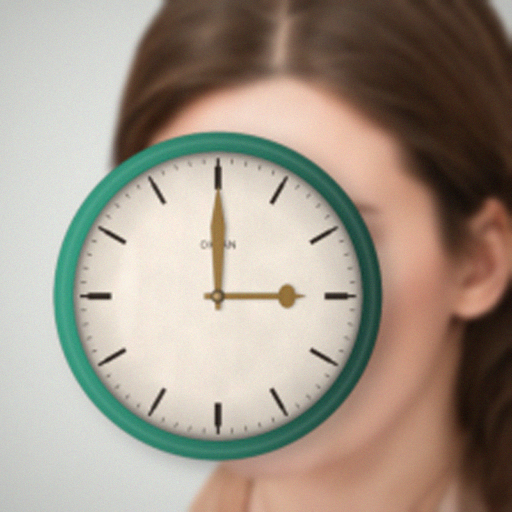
3:00
